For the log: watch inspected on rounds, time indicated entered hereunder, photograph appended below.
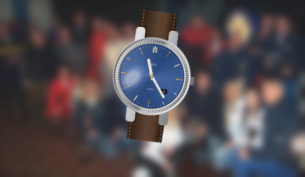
11:24
